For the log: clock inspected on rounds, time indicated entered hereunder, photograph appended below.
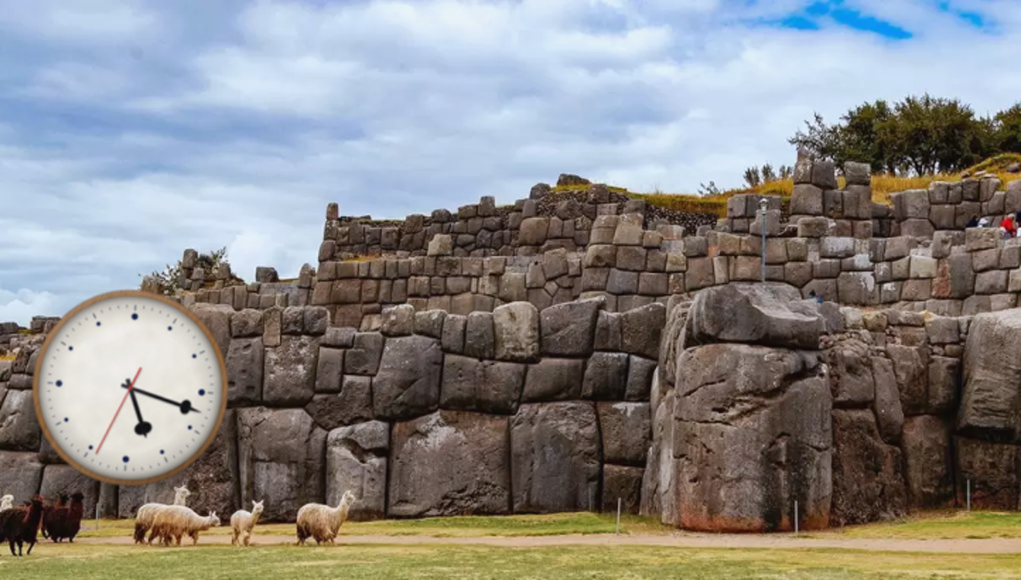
5:17:34
